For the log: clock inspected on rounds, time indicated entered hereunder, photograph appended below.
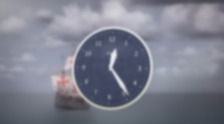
12:24
